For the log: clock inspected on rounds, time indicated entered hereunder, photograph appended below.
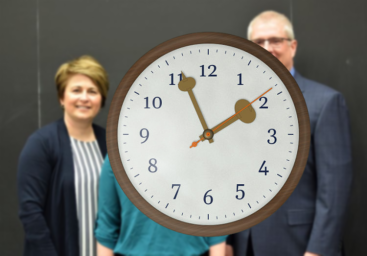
1:56:09
